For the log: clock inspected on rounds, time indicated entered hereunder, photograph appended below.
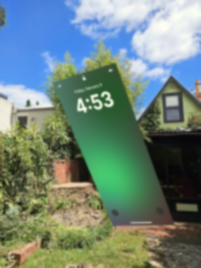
4:53
